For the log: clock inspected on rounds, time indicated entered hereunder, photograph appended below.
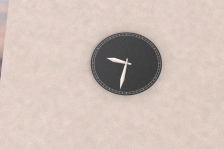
9:32
